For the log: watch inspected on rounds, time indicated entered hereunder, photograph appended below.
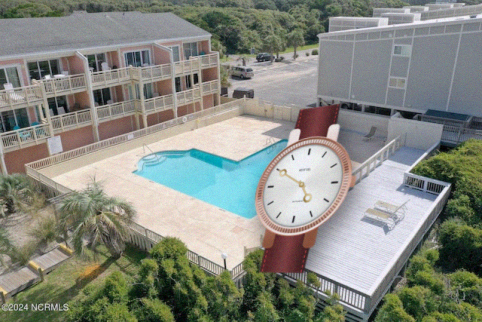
4:50
